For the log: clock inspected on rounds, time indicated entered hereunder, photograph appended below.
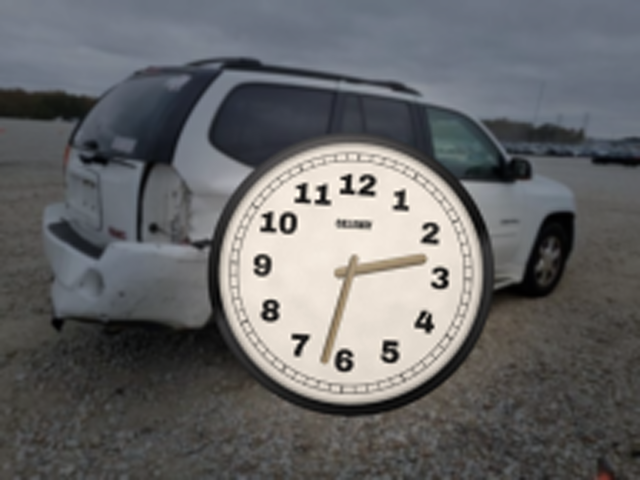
2:32
